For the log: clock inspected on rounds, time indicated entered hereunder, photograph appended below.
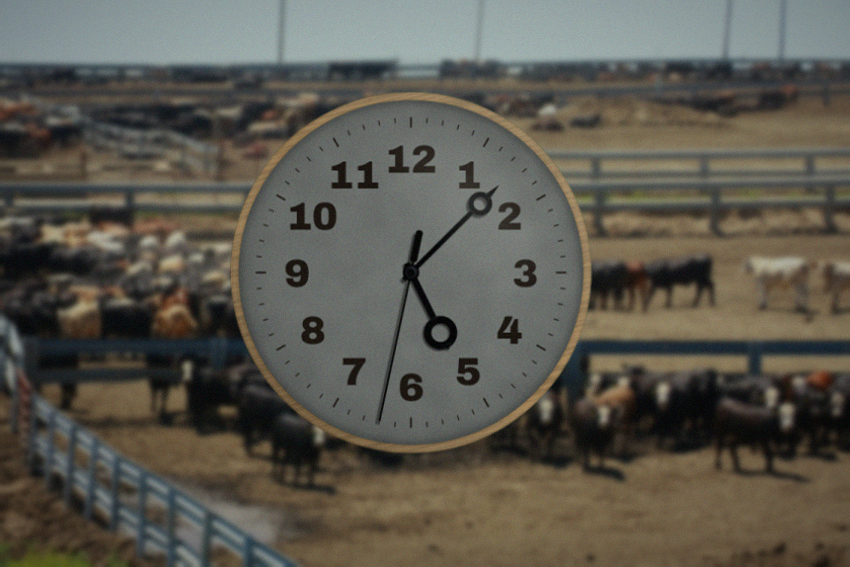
5:07:32
